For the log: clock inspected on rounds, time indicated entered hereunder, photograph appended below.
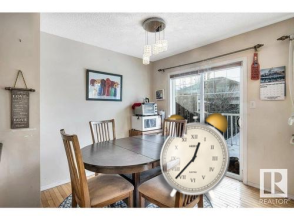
12:37
